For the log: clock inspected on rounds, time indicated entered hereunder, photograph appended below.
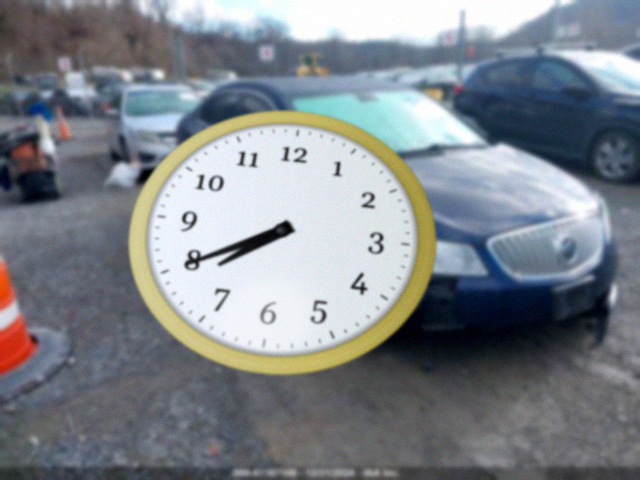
7:40
